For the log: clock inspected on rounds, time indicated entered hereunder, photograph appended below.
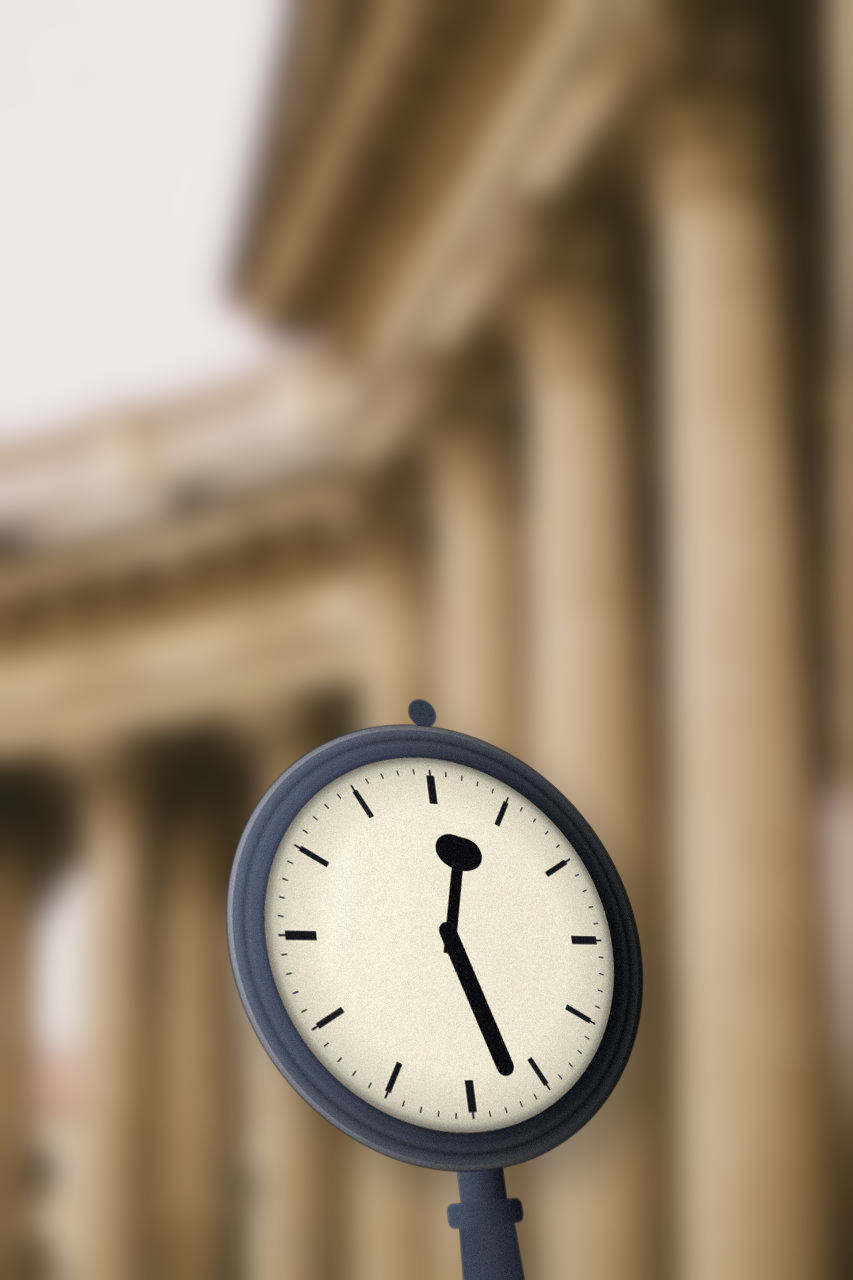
12:27
